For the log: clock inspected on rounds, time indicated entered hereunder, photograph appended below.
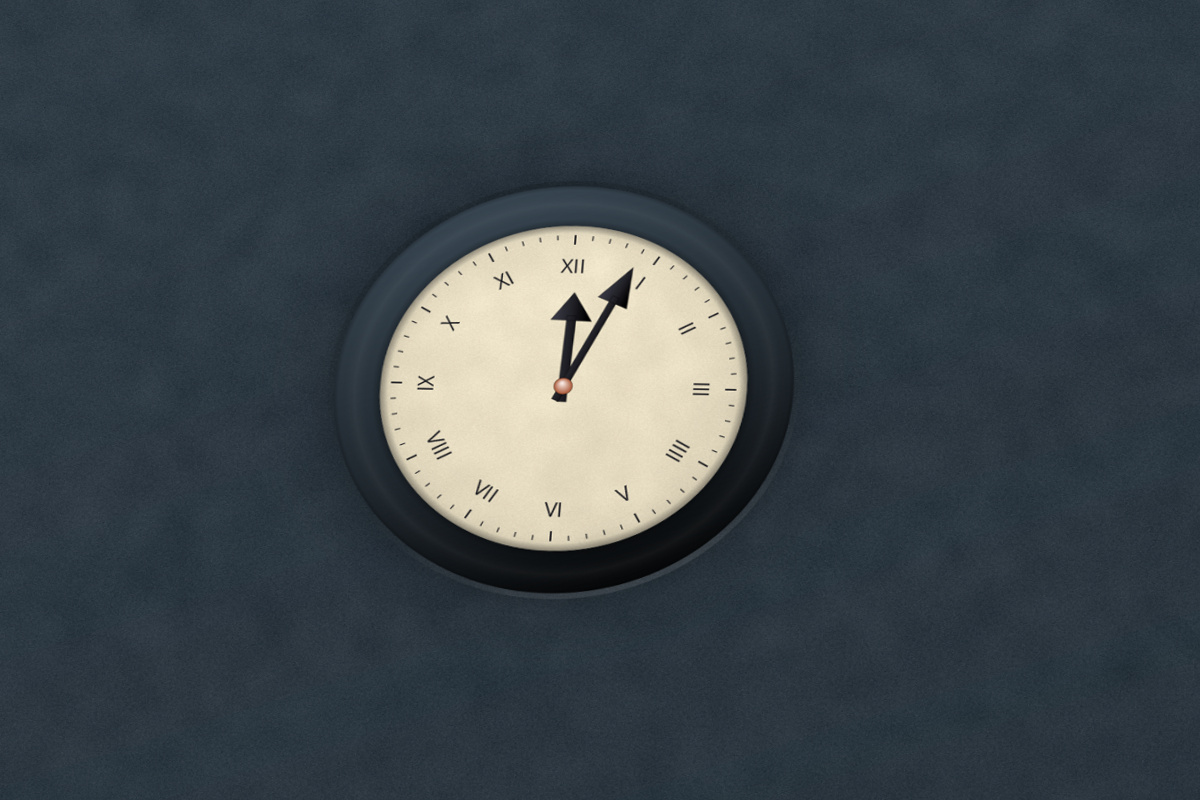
12:04
